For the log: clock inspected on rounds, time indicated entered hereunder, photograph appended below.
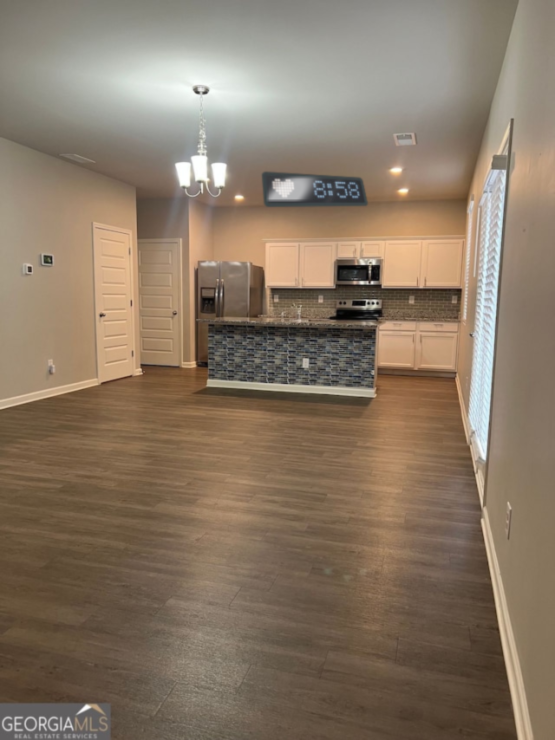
8:58
